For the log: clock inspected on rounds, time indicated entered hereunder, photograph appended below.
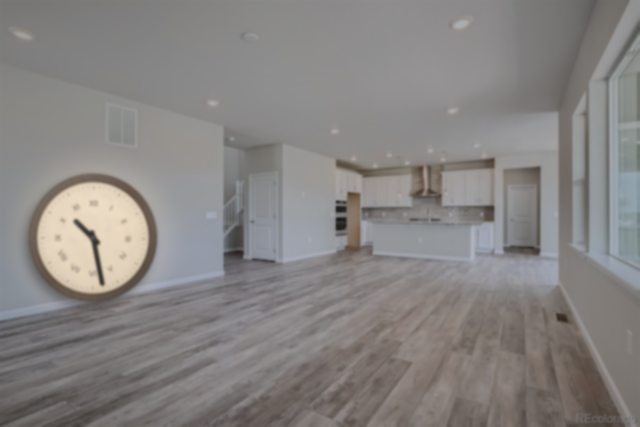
10:28
